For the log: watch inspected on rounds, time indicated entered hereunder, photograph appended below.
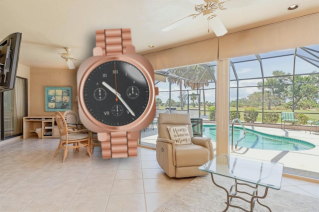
10:24
